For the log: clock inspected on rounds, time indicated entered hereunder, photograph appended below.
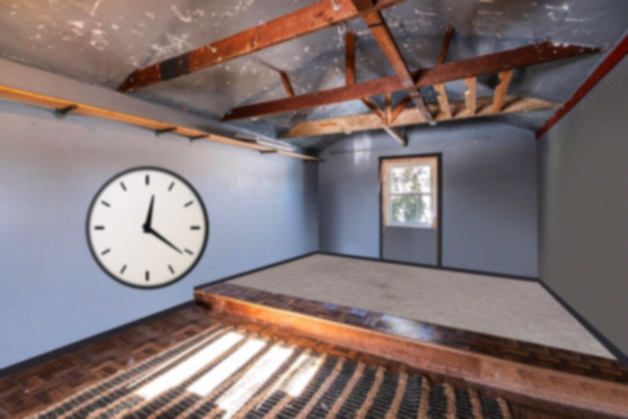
12:21
